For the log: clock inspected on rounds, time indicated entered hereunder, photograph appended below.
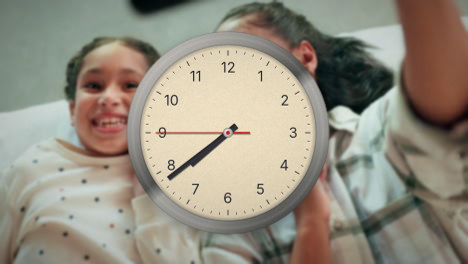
7:38:45
